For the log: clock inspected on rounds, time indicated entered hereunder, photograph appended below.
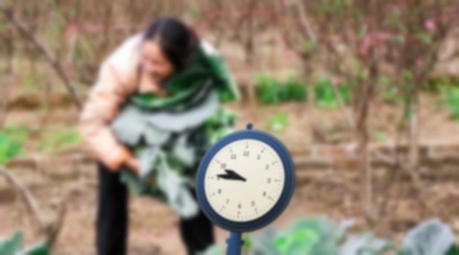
9:46
